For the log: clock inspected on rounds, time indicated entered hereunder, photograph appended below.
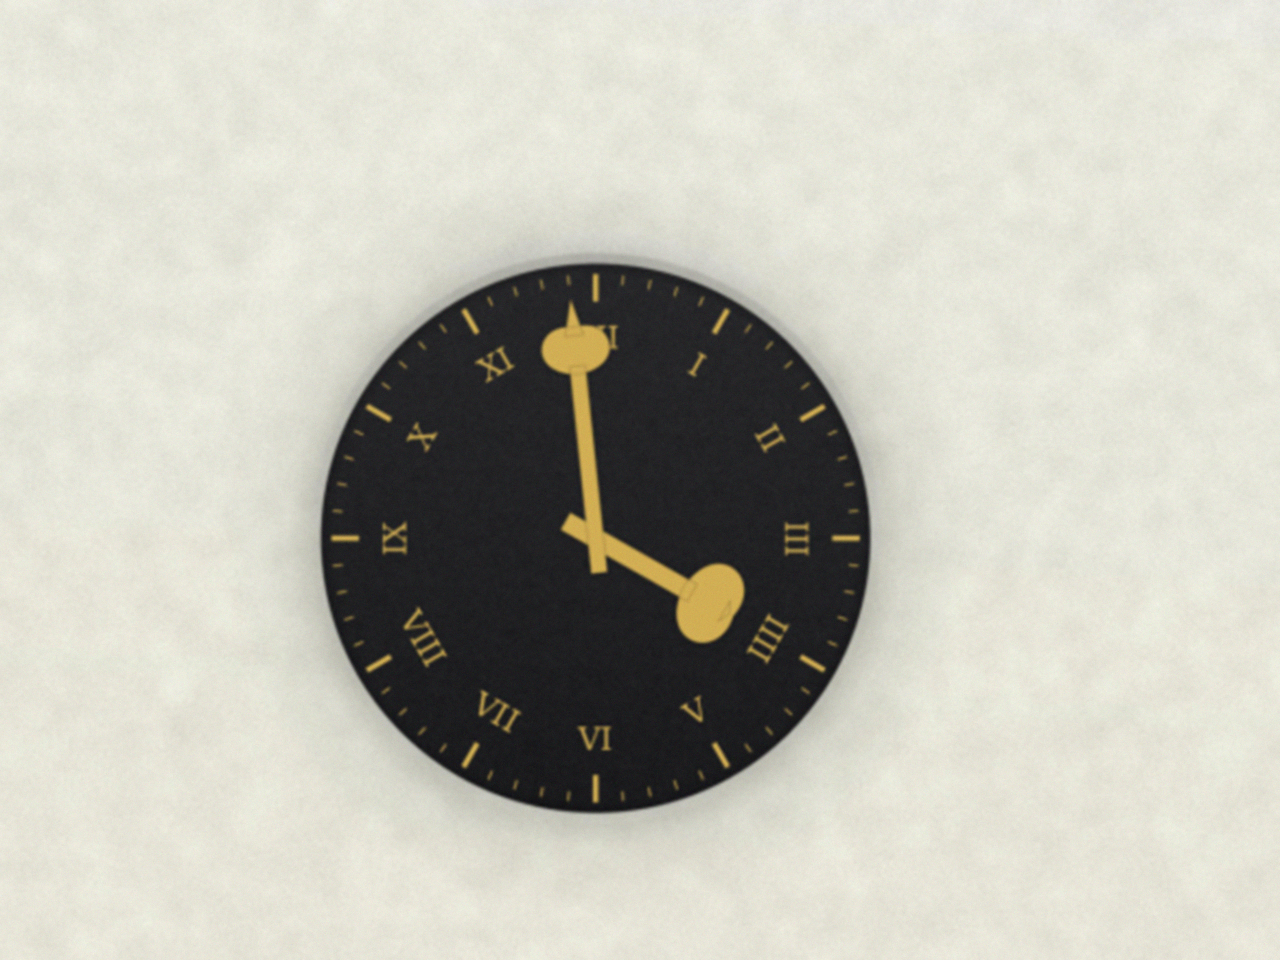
3:59
